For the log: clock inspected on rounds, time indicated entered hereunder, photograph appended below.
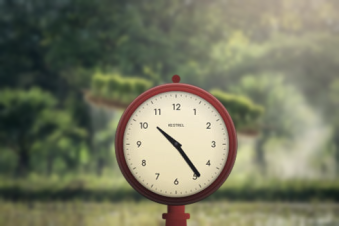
10:24
